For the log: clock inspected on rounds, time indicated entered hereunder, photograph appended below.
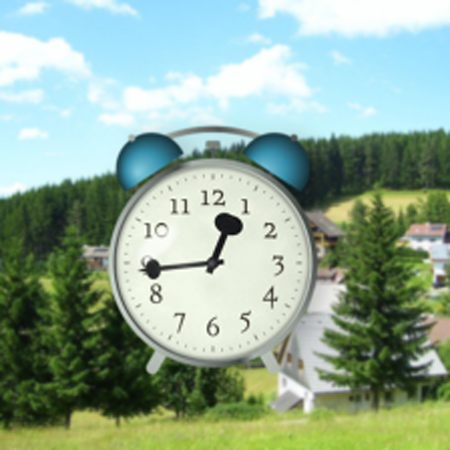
12:44
